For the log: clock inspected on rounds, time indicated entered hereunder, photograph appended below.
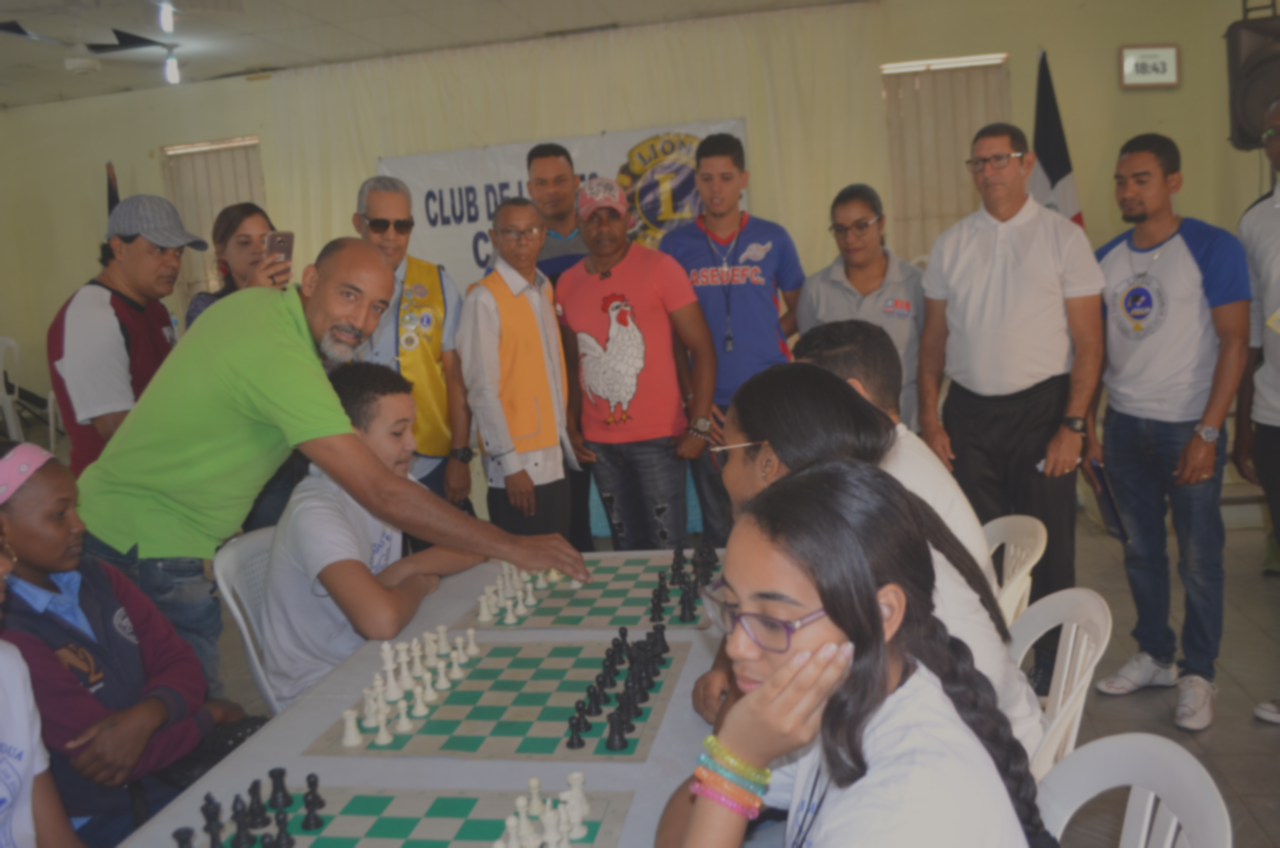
18:43
